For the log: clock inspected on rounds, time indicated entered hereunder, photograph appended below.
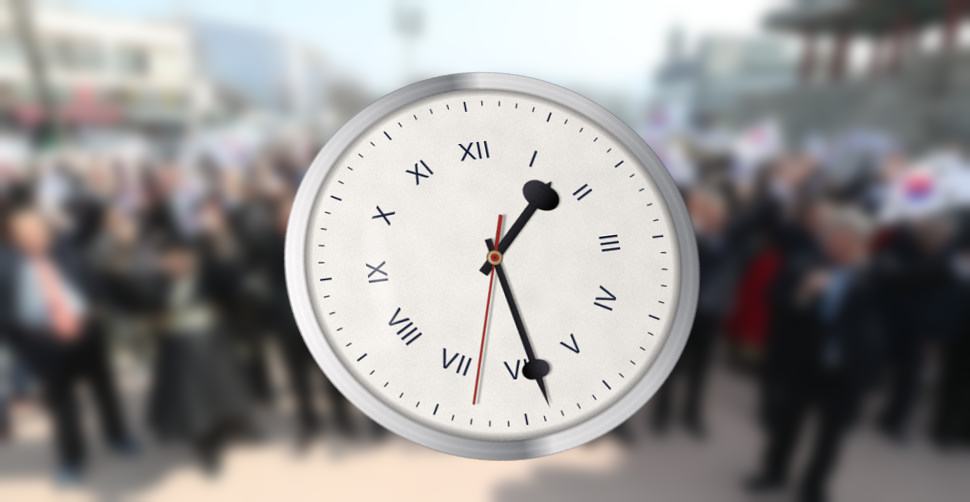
1:28:33
